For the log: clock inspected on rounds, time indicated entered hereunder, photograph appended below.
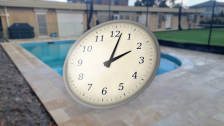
2:02
